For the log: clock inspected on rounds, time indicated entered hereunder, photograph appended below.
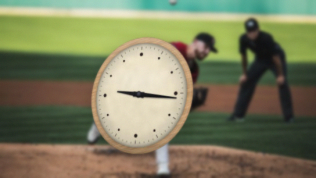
9:16
